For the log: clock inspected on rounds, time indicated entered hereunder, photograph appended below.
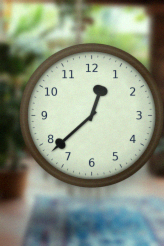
12:38
